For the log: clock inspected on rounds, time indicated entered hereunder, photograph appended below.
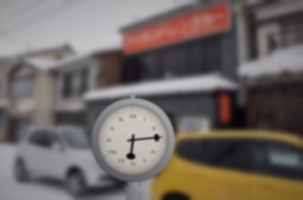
6:14
